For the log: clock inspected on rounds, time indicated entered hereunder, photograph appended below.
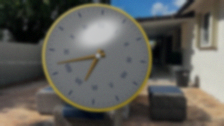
6:42
